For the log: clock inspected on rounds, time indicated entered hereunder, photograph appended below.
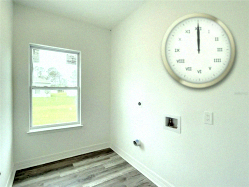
12:00
